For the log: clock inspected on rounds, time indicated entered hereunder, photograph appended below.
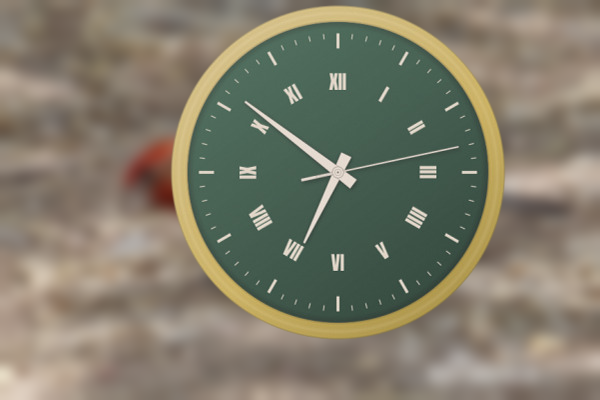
6:51:13
